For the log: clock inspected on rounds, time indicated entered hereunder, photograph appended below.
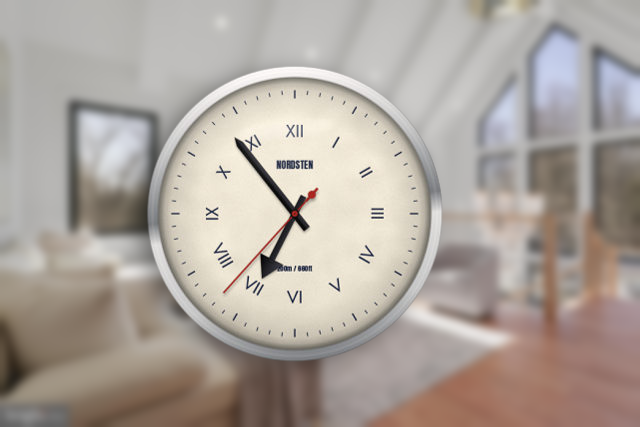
6:53:37
